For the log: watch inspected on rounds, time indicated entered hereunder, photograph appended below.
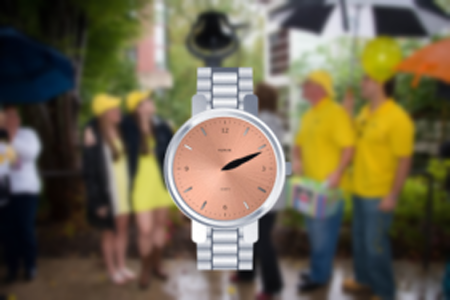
2:11
